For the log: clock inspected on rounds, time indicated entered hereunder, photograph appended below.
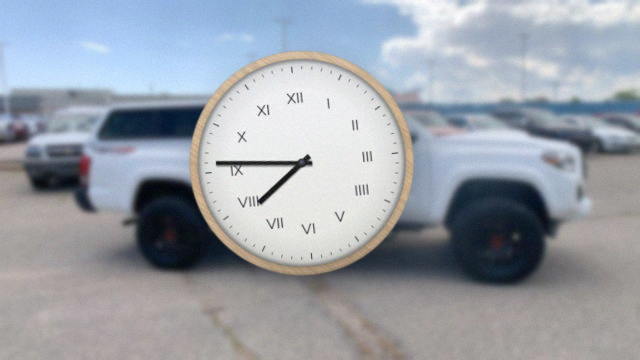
7:46
